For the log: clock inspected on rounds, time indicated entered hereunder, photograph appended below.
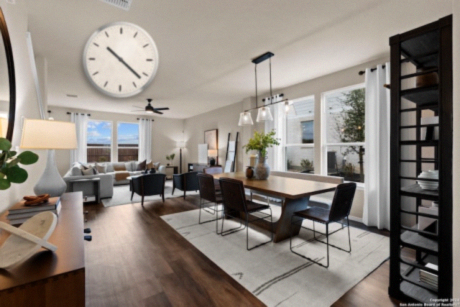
10:22
